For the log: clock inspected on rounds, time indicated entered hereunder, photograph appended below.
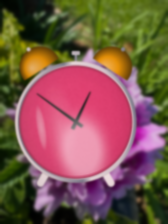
12:51
